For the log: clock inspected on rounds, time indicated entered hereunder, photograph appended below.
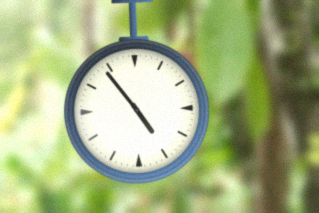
4:54
